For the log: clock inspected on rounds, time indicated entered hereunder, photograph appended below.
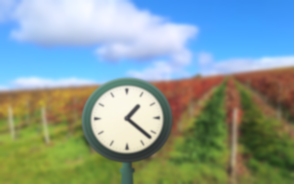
1:22
